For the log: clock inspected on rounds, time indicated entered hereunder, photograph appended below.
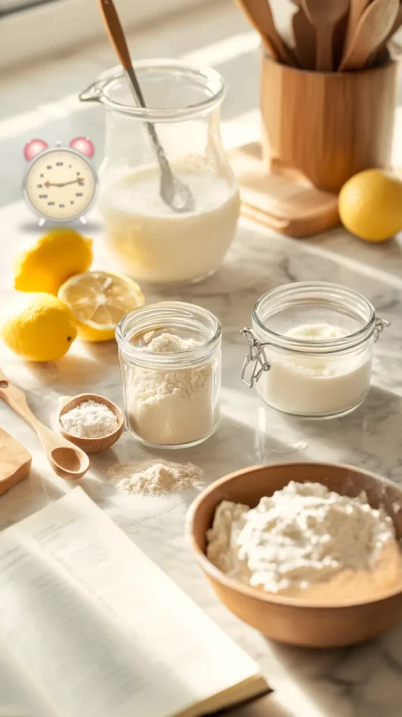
9:13
